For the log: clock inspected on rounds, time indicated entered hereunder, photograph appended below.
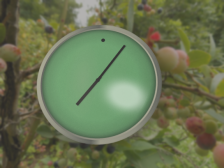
7:05
